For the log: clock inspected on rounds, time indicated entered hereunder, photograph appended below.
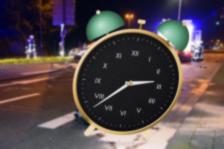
2:38
